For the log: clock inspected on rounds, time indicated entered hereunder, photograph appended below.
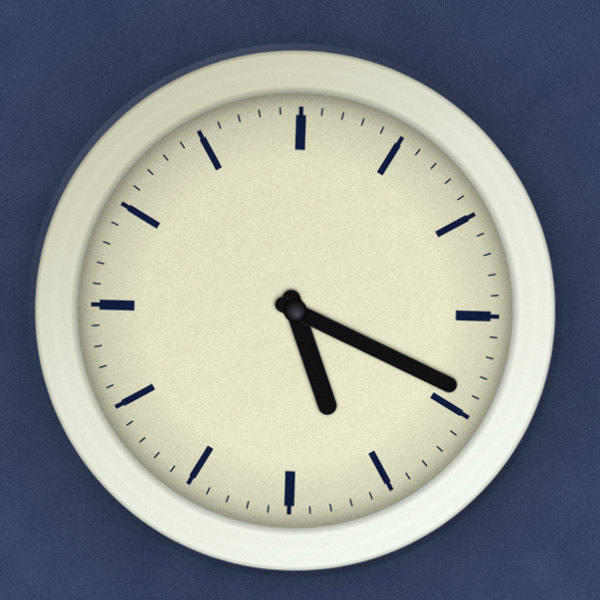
5:19
